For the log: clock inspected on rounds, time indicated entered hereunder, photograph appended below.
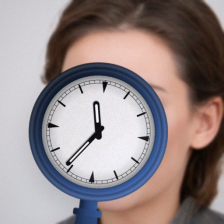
11:36
